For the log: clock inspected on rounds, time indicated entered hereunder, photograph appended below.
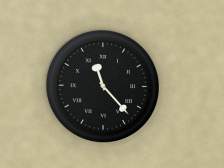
11:23
